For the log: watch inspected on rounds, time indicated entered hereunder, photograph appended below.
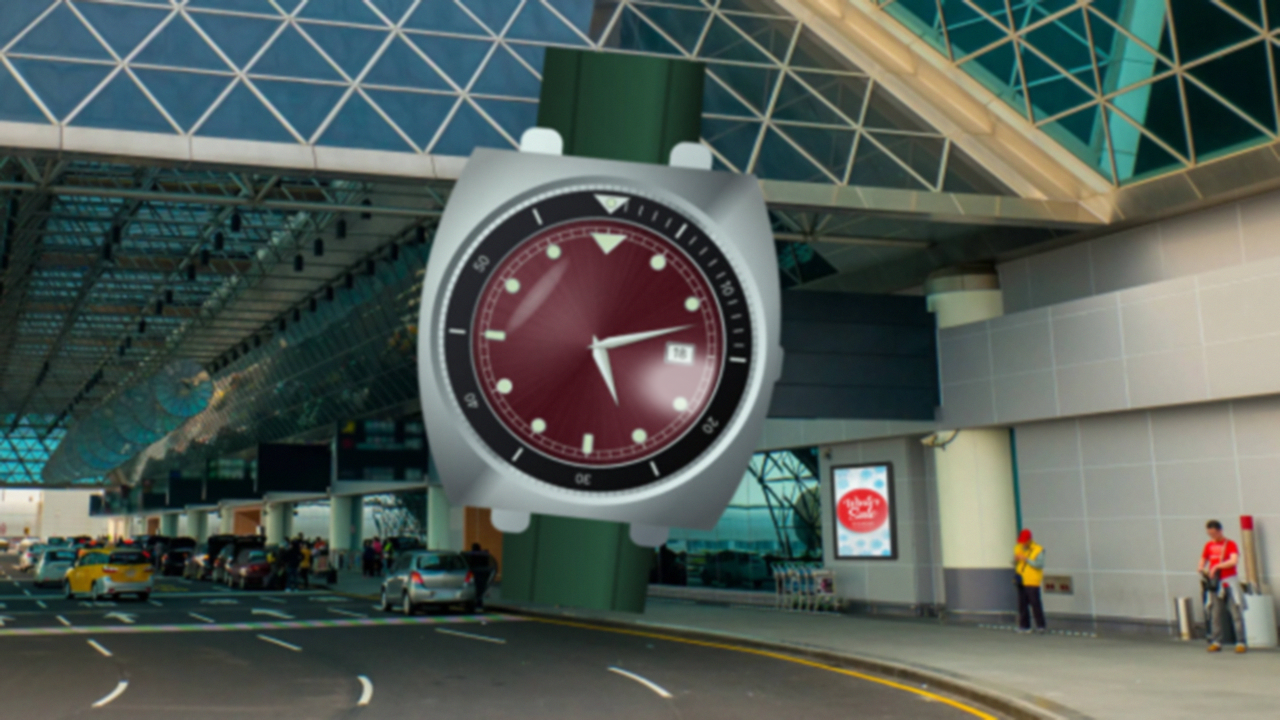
5:12
